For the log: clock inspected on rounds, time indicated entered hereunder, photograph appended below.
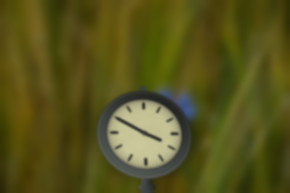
3:50
